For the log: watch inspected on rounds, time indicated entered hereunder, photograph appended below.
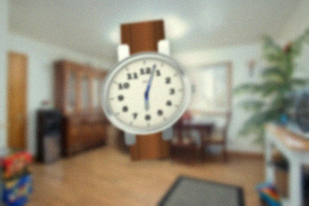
6:03
